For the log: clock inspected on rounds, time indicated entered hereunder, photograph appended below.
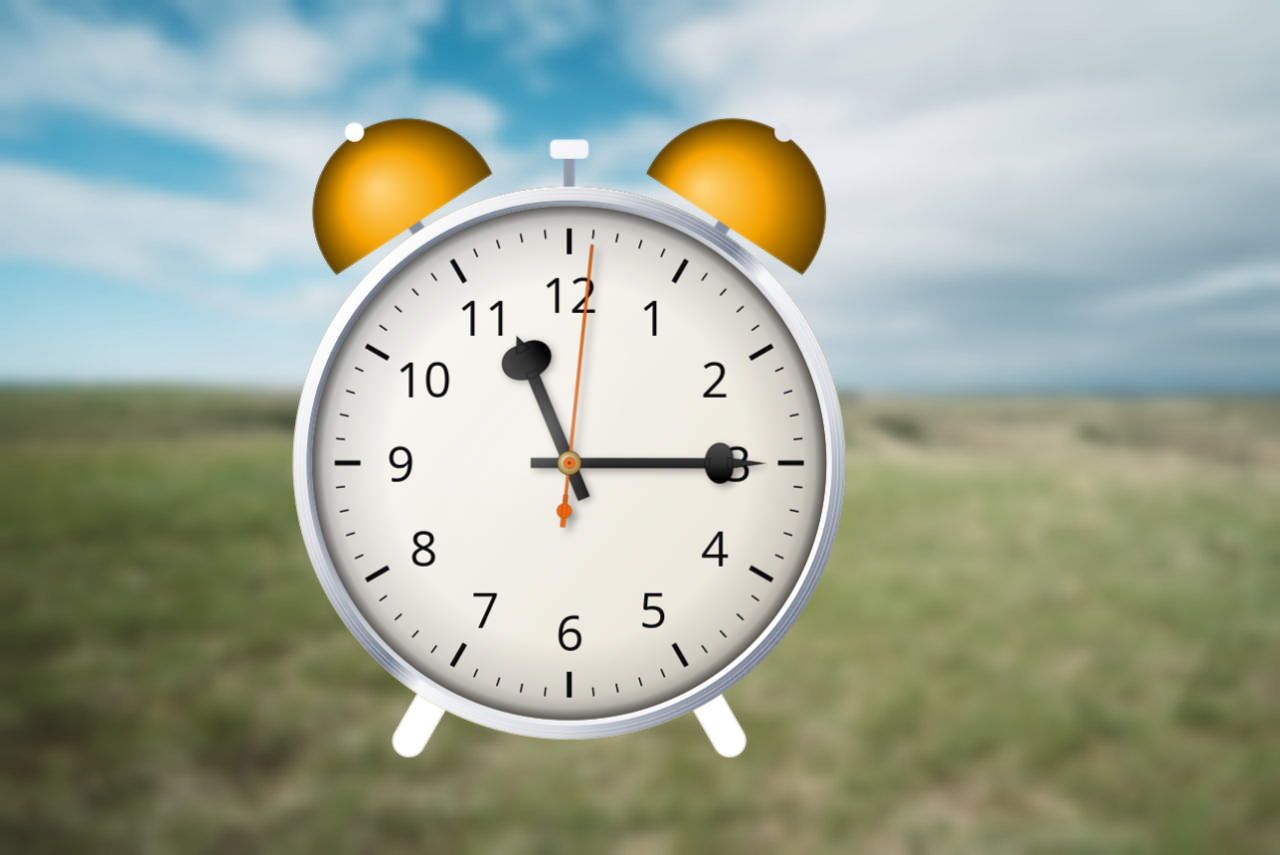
11:15:01
